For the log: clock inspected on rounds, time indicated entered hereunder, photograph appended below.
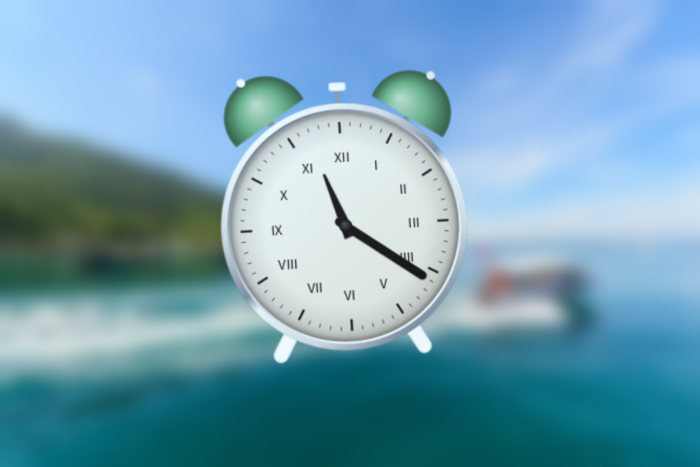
11:21
